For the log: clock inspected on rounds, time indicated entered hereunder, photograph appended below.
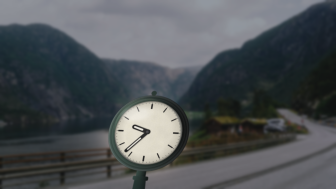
9:37
